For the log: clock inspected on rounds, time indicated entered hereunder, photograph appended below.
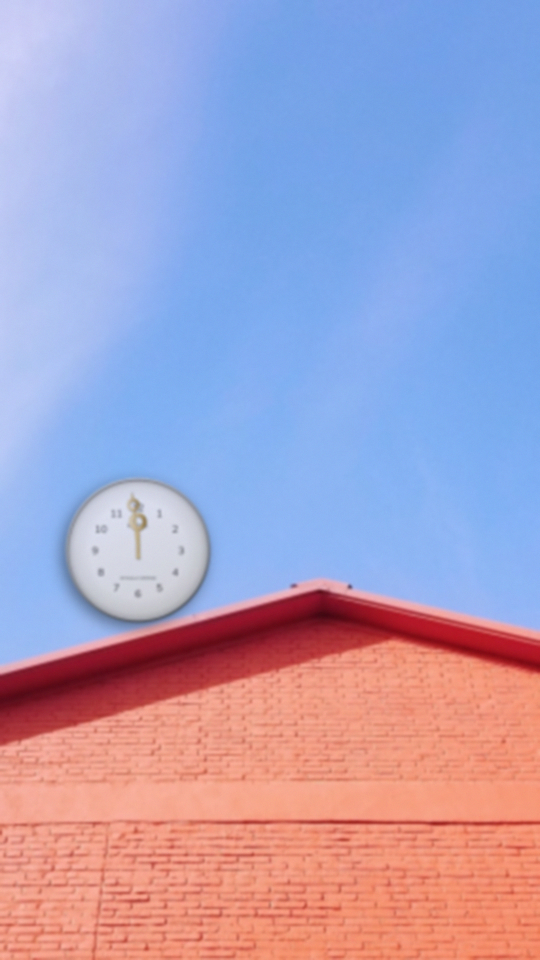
11:59
